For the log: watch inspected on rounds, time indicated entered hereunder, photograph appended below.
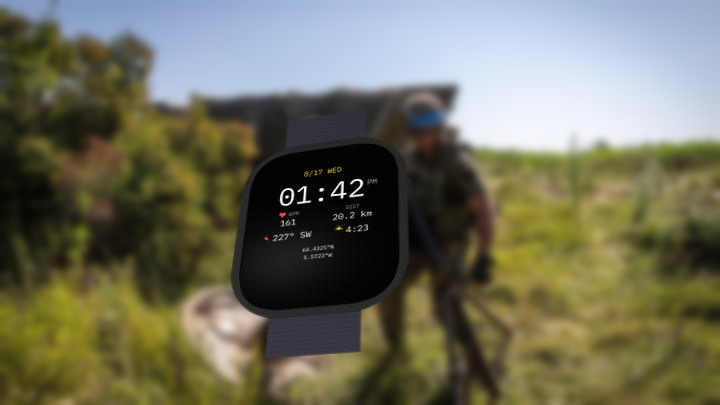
1:42
